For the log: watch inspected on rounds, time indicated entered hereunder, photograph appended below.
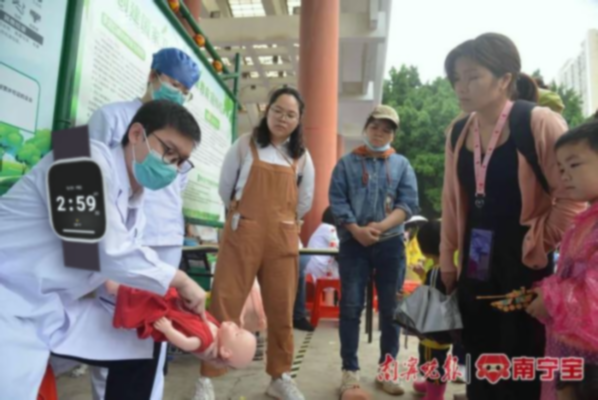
2:59
